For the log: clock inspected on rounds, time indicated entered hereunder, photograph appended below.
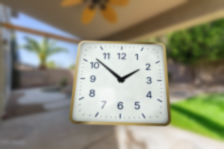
1:52
